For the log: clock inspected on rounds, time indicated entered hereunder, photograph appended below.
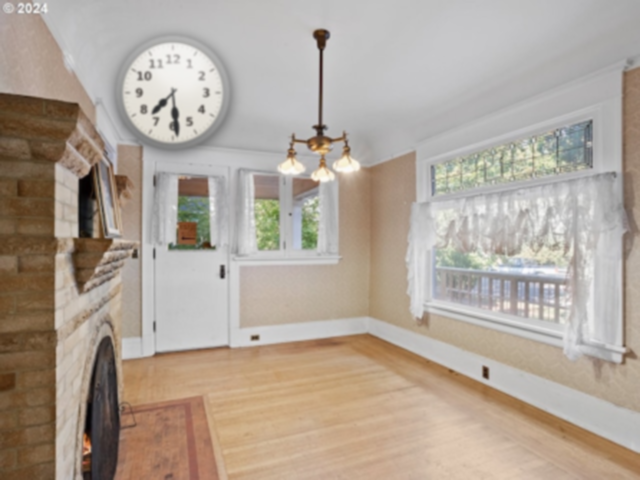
7:29
